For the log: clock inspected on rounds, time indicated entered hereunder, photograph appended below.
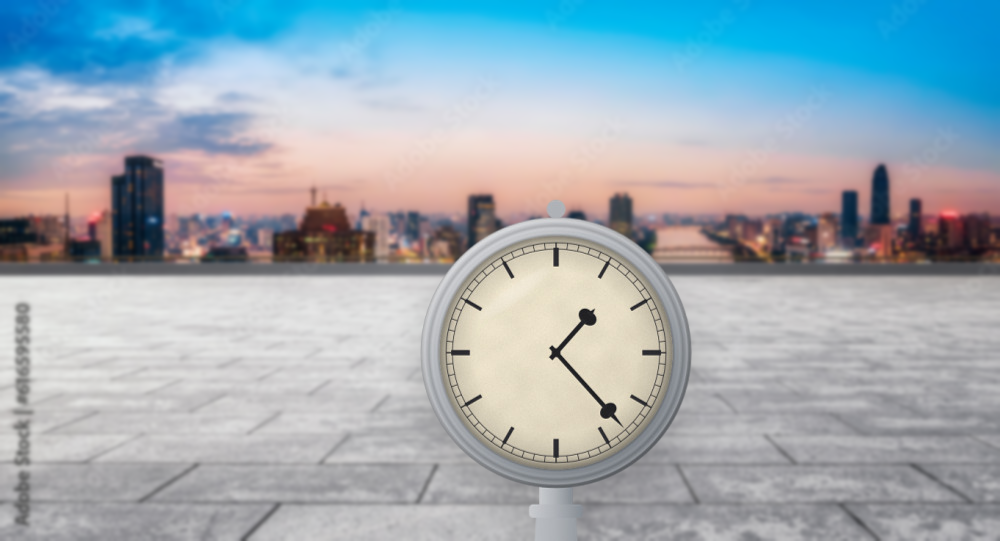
1:23
